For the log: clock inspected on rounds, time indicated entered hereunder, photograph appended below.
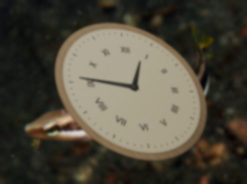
12:46
